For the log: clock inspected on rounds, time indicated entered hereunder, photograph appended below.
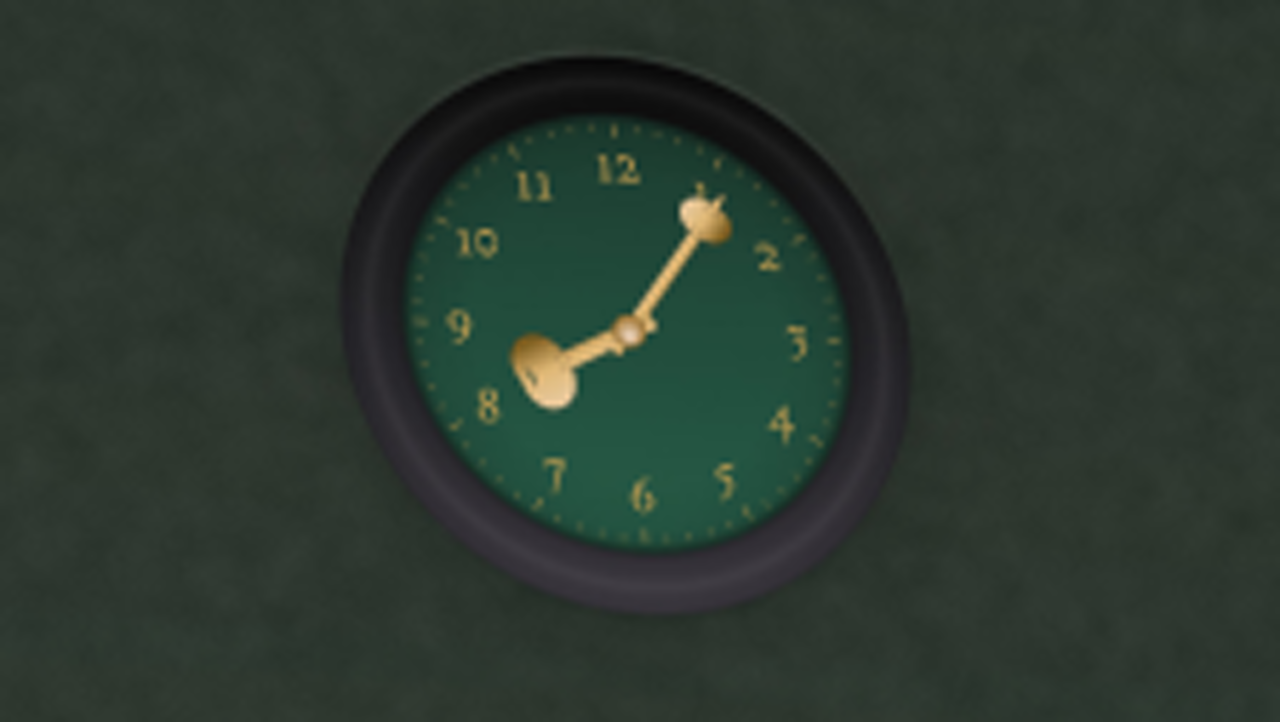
8:06
